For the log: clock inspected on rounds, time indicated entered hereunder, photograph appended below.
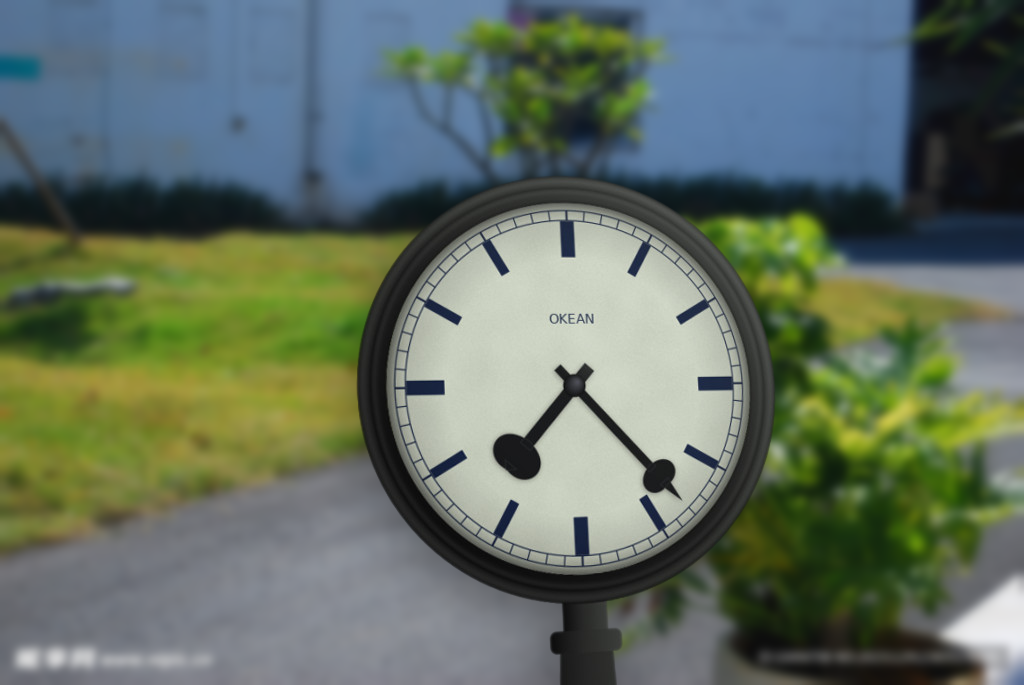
7:23
